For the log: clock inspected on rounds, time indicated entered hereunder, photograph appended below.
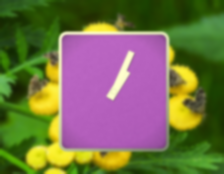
1:04
